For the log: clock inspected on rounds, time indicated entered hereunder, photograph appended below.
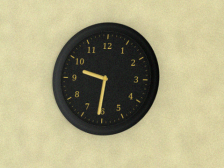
9:31
